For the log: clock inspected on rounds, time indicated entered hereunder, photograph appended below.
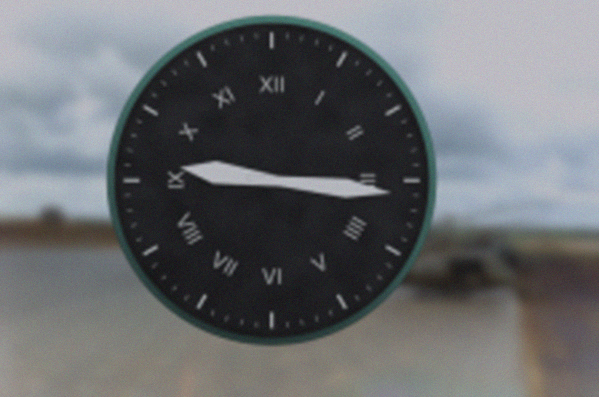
9:16
